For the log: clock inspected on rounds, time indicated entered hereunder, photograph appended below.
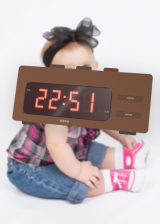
22:51
